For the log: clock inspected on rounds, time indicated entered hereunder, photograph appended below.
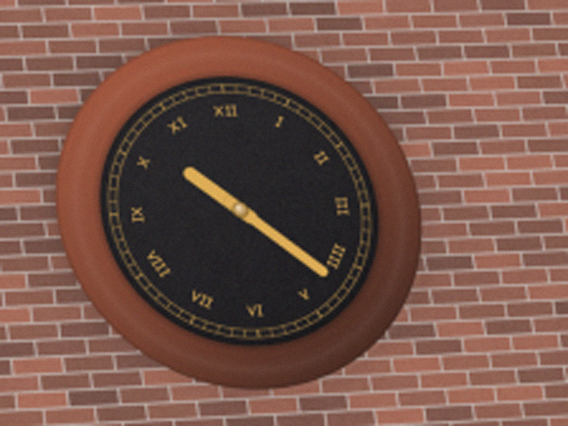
10:22
